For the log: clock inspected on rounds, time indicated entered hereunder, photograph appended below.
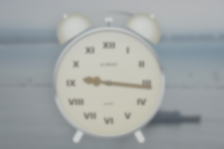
9:16
